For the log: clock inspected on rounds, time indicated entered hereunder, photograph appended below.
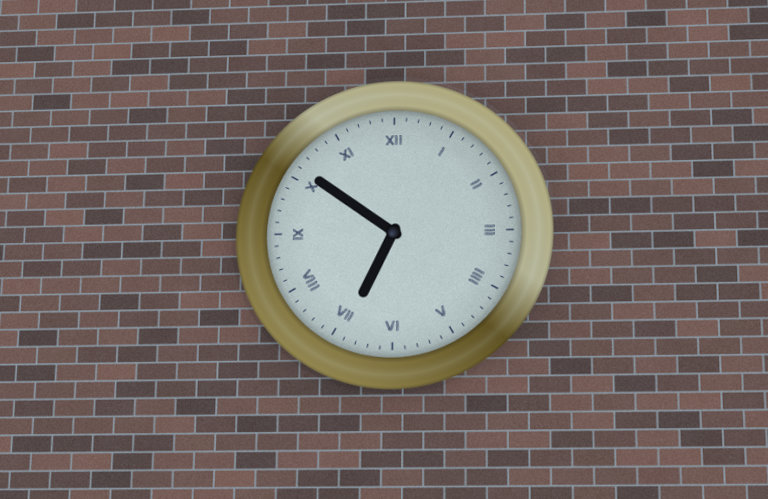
6:51
